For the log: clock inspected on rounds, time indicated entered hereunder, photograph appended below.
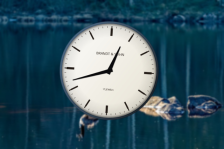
12:42
